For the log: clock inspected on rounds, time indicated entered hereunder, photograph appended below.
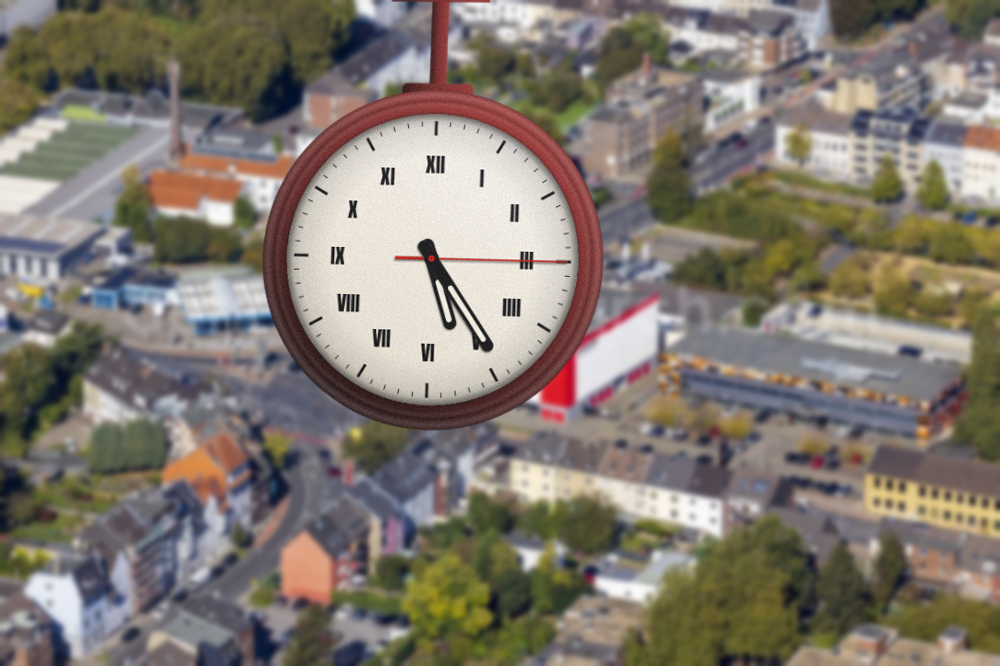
5:24:15
